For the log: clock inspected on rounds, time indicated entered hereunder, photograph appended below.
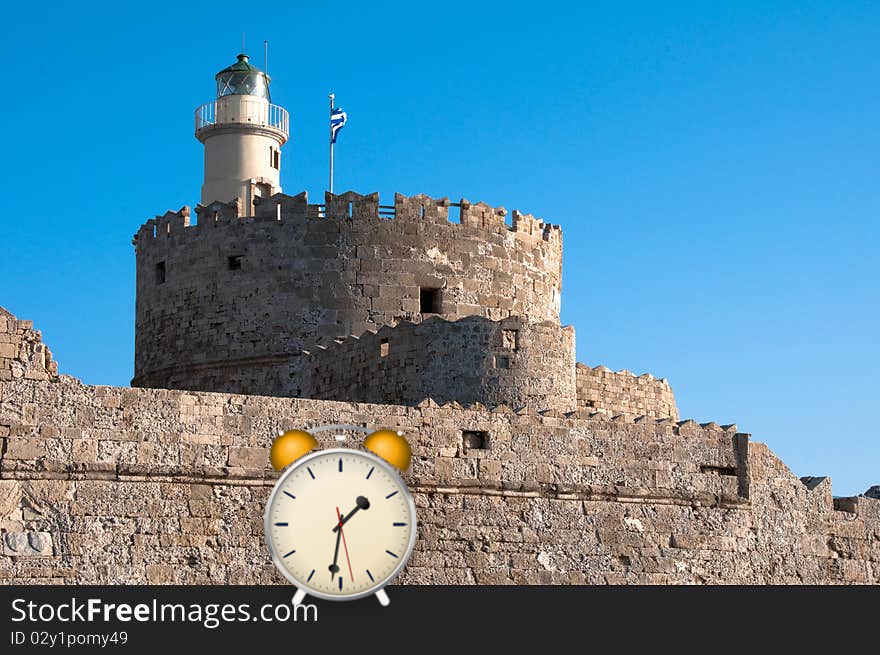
1:31:28
